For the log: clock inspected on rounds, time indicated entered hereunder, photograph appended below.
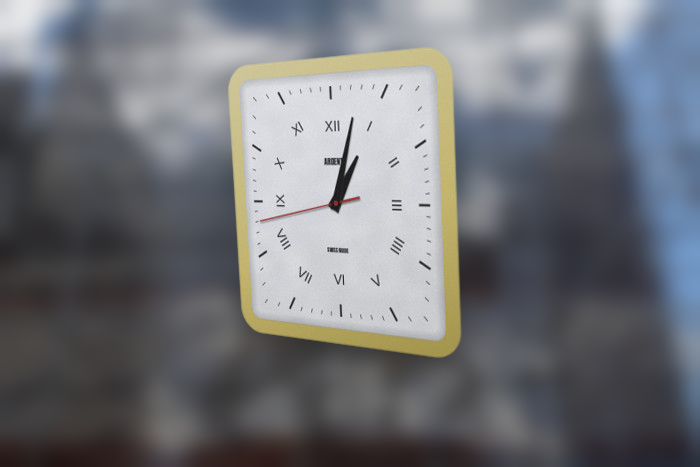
1:02:43
